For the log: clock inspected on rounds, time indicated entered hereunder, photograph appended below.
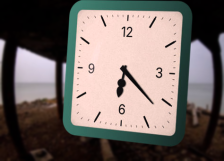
6:22
